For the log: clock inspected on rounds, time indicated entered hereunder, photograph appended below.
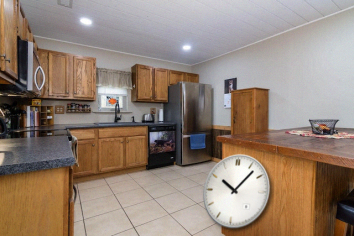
10:07
